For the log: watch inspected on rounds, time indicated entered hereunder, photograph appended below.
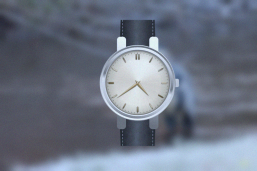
4:39
